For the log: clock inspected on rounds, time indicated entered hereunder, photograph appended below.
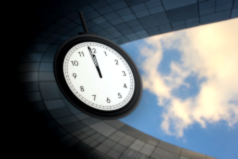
11:59
